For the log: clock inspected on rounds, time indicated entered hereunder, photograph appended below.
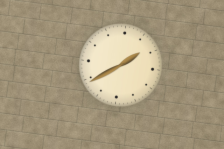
1:39
